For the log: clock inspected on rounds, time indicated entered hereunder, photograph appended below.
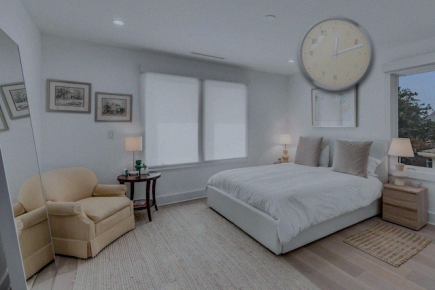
12:12
